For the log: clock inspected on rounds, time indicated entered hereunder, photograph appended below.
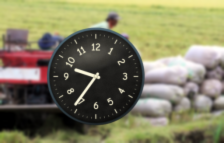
9:36
